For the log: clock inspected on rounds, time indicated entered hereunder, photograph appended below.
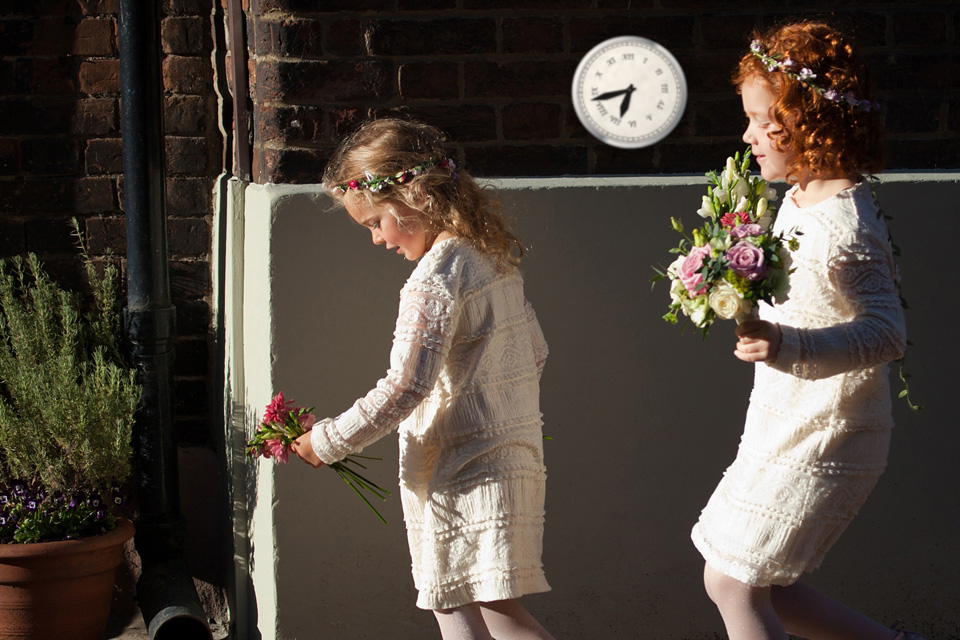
6:43
